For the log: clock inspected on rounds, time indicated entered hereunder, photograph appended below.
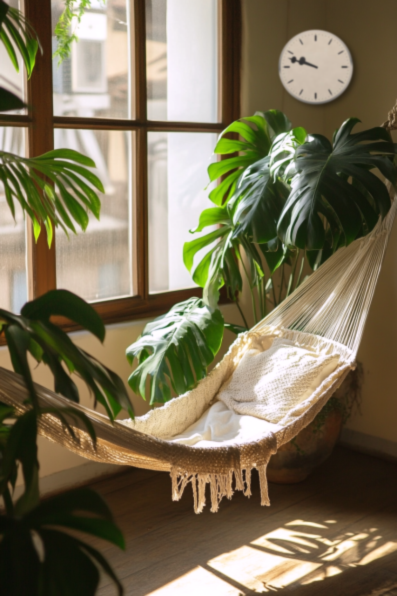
9:48
